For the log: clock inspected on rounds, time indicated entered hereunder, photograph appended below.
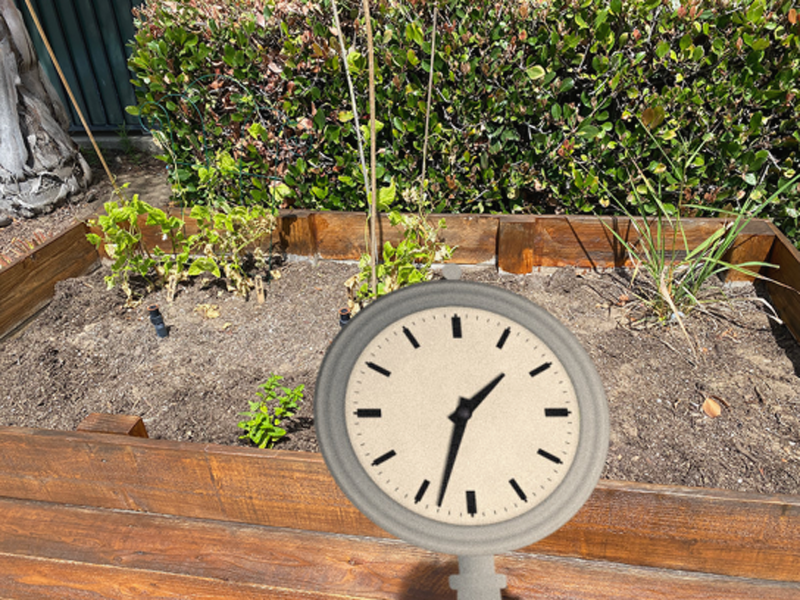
1:33
